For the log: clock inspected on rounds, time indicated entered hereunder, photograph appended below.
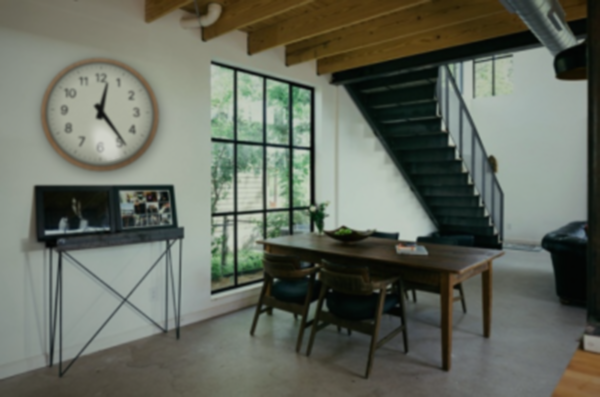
12:24
